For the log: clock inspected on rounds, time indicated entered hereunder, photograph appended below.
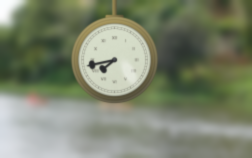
7:43
